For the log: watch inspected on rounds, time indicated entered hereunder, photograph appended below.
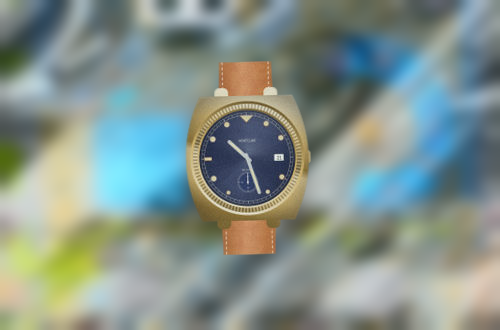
10:27
